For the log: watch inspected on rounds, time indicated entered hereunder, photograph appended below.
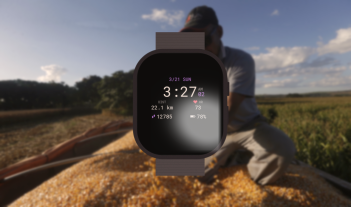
3:27
